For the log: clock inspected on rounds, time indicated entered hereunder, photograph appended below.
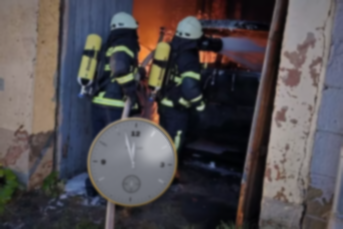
11:57
